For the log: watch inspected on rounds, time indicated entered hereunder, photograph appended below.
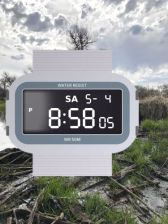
8:58:05
